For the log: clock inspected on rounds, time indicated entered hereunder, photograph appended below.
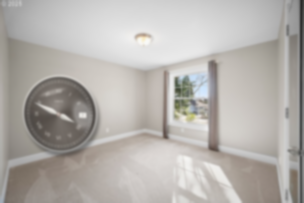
3:49
